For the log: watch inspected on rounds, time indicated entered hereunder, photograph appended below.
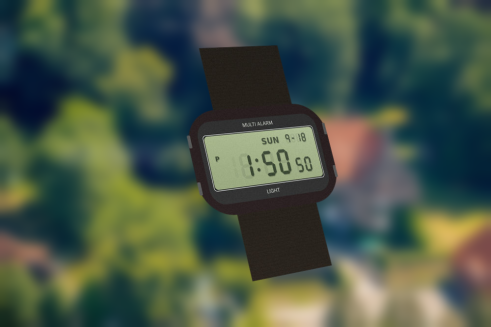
1:50:50
